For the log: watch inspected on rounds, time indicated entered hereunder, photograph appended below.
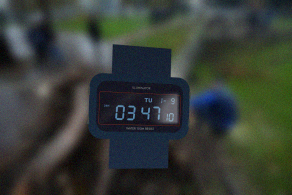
3:47:10
